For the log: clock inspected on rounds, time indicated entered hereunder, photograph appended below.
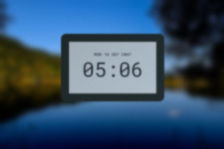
5:06
